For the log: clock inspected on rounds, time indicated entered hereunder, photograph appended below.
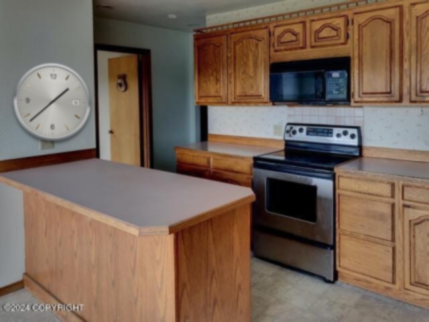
1:38
